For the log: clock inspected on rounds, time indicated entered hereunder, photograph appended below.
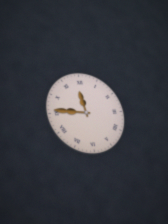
11:46
